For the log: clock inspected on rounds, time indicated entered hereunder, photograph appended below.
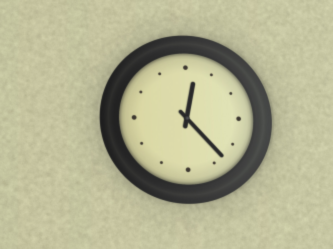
12:23
